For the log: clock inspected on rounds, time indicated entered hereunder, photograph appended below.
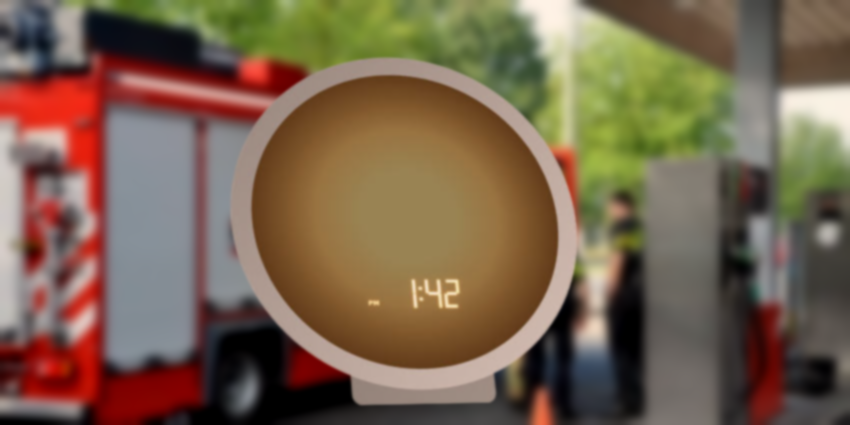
1:42
